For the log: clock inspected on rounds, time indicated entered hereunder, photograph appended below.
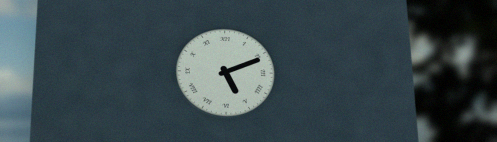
5:11
